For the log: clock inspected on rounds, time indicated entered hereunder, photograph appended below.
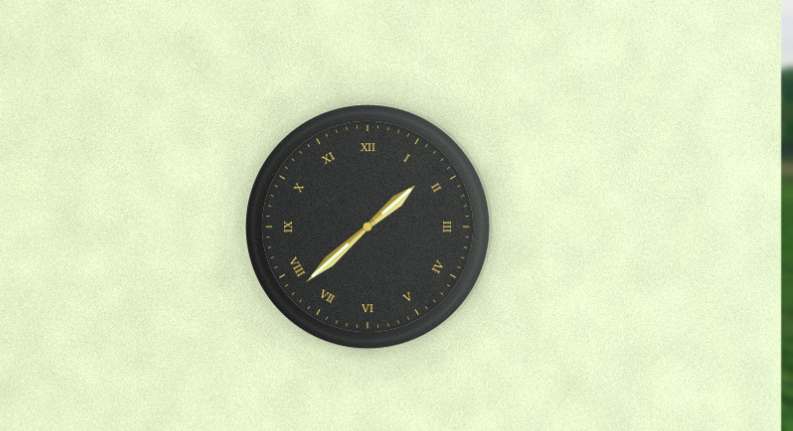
1:38
